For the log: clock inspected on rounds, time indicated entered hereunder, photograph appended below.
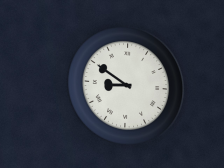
8:50
